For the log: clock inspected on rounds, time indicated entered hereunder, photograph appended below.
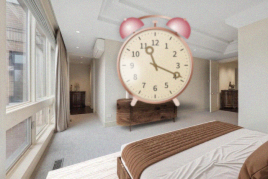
11:19
